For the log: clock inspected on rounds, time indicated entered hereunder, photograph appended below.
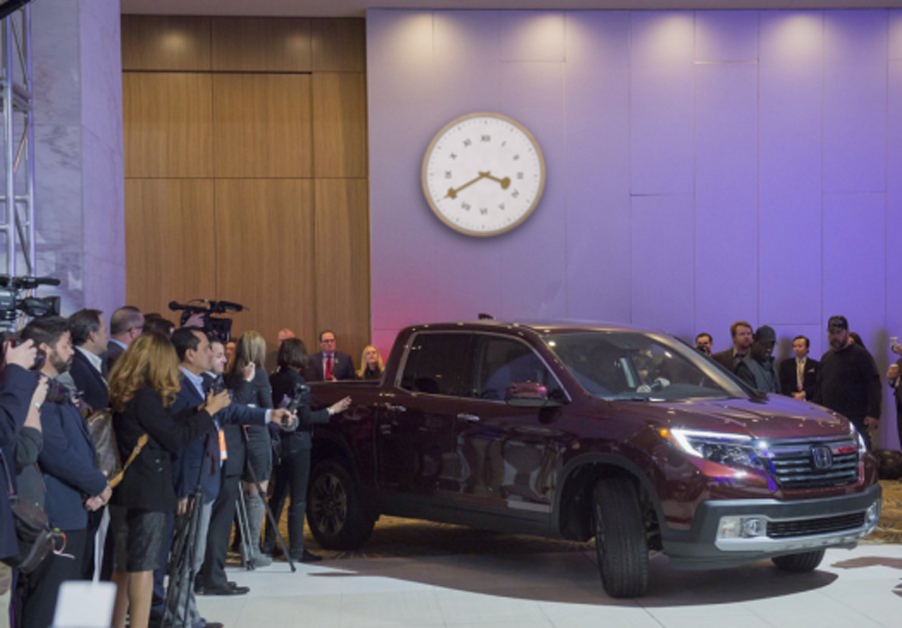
3:40
